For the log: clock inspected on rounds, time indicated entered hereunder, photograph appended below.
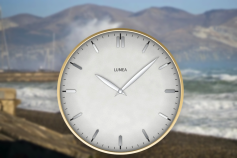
10:08
